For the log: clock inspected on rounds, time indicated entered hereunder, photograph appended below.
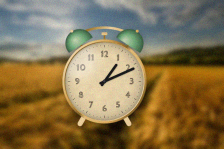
1:11
